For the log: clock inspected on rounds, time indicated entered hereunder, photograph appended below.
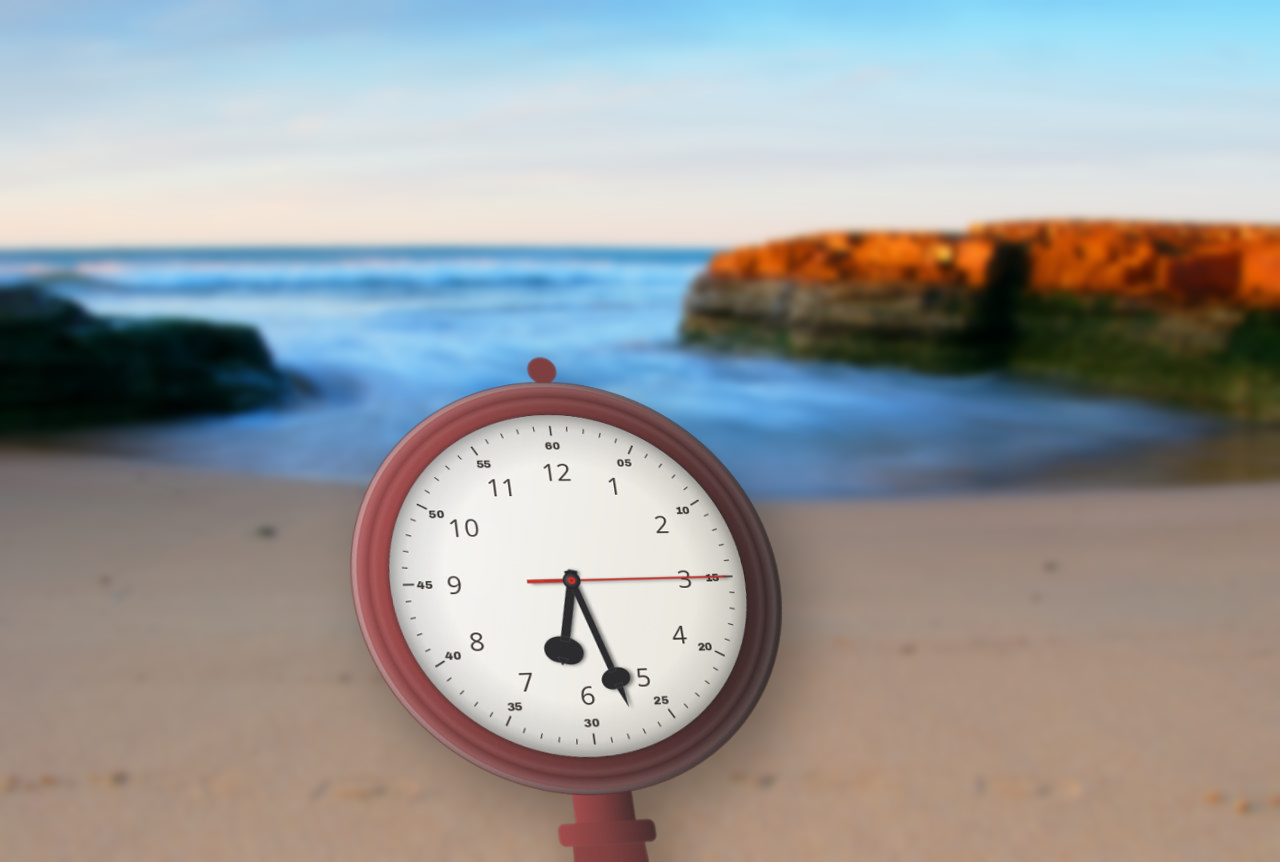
6:27:15
